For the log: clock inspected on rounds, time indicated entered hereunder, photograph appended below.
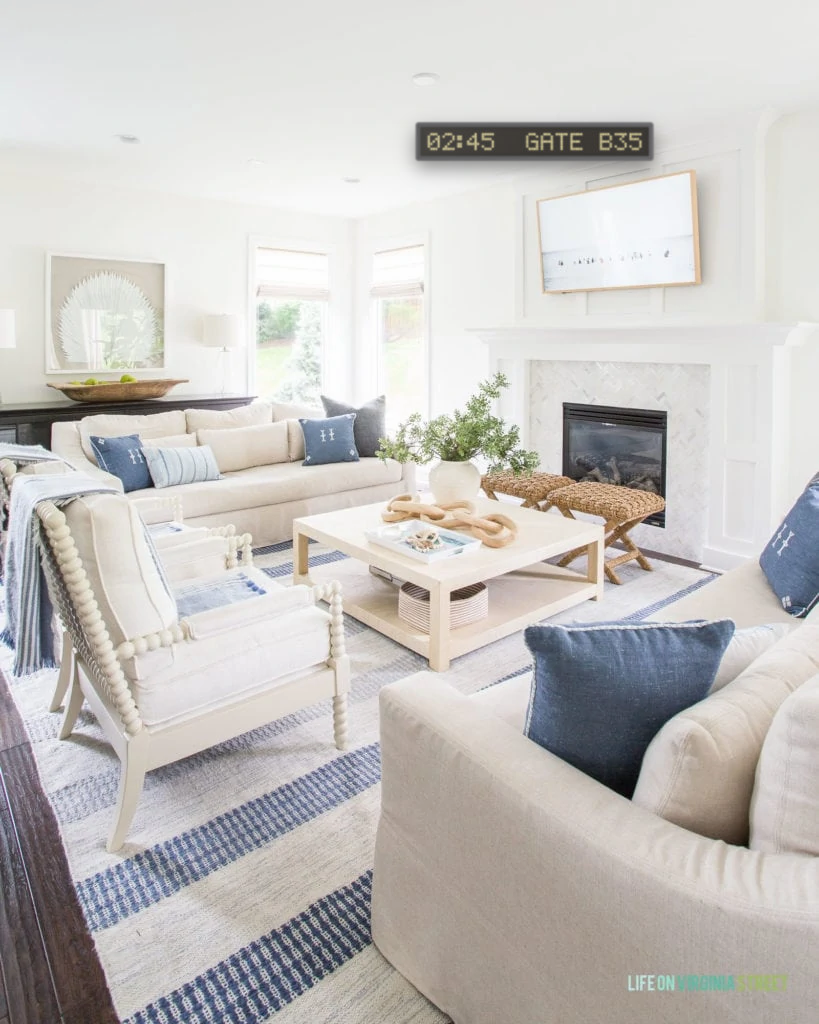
2:45
